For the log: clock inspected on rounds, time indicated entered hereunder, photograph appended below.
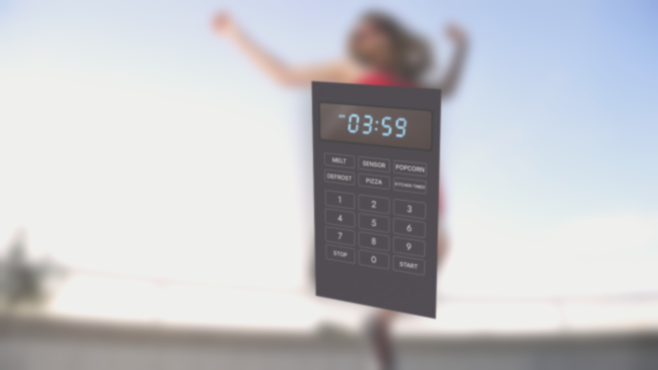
3:59
